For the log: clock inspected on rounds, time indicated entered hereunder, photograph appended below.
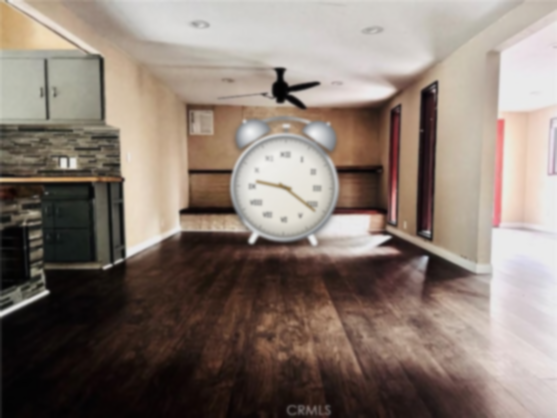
9:21
